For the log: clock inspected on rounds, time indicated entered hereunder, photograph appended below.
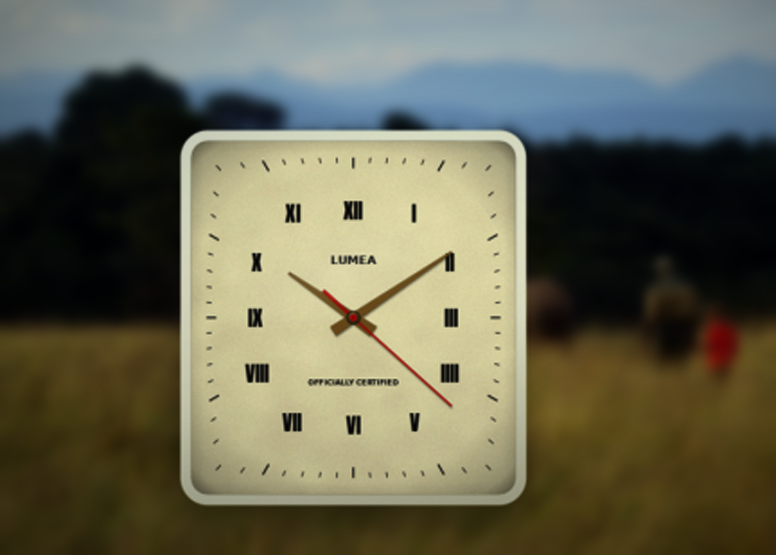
10:09:22
